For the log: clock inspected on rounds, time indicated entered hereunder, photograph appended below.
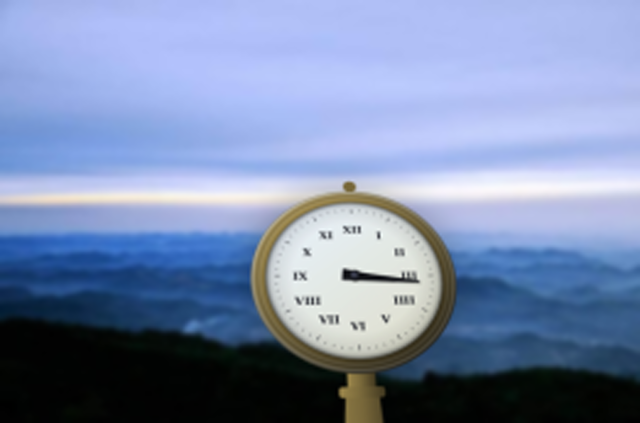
3:16
